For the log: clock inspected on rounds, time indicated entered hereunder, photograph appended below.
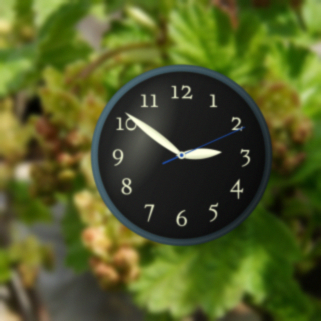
2:51:11
